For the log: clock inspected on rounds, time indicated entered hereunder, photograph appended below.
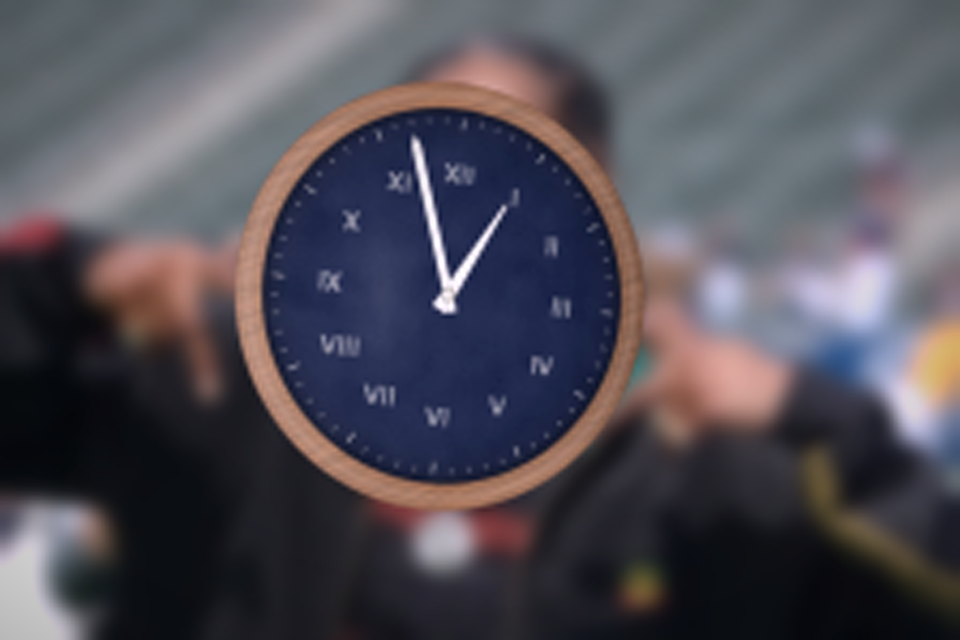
12:57
